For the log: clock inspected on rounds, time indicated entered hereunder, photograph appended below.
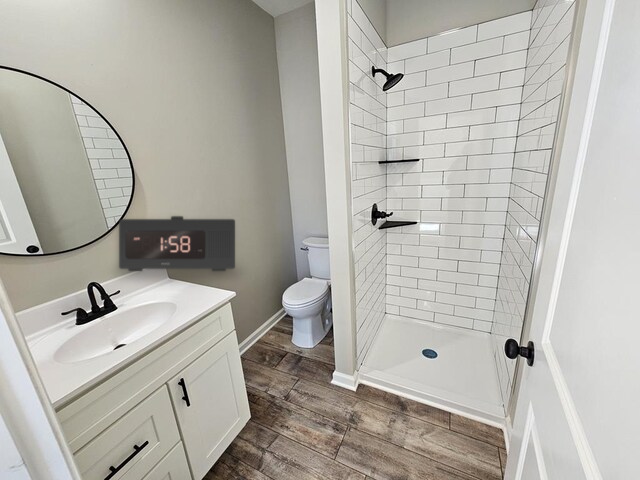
1:58
